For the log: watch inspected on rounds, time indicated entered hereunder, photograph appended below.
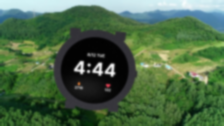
4:44
